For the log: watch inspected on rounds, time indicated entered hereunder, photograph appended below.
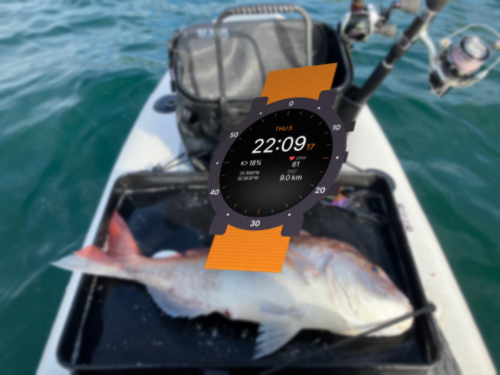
22:09
